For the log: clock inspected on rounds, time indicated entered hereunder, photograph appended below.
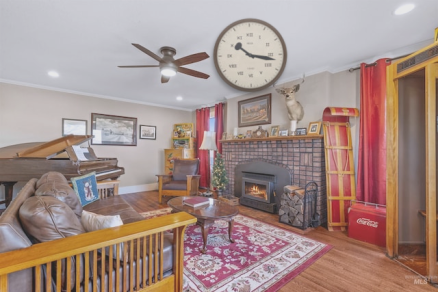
10:17
